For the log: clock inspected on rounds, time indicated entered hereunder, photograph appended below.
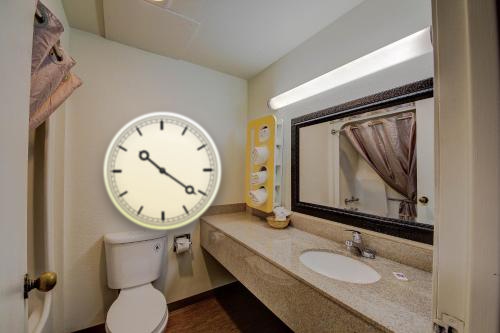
10:21
